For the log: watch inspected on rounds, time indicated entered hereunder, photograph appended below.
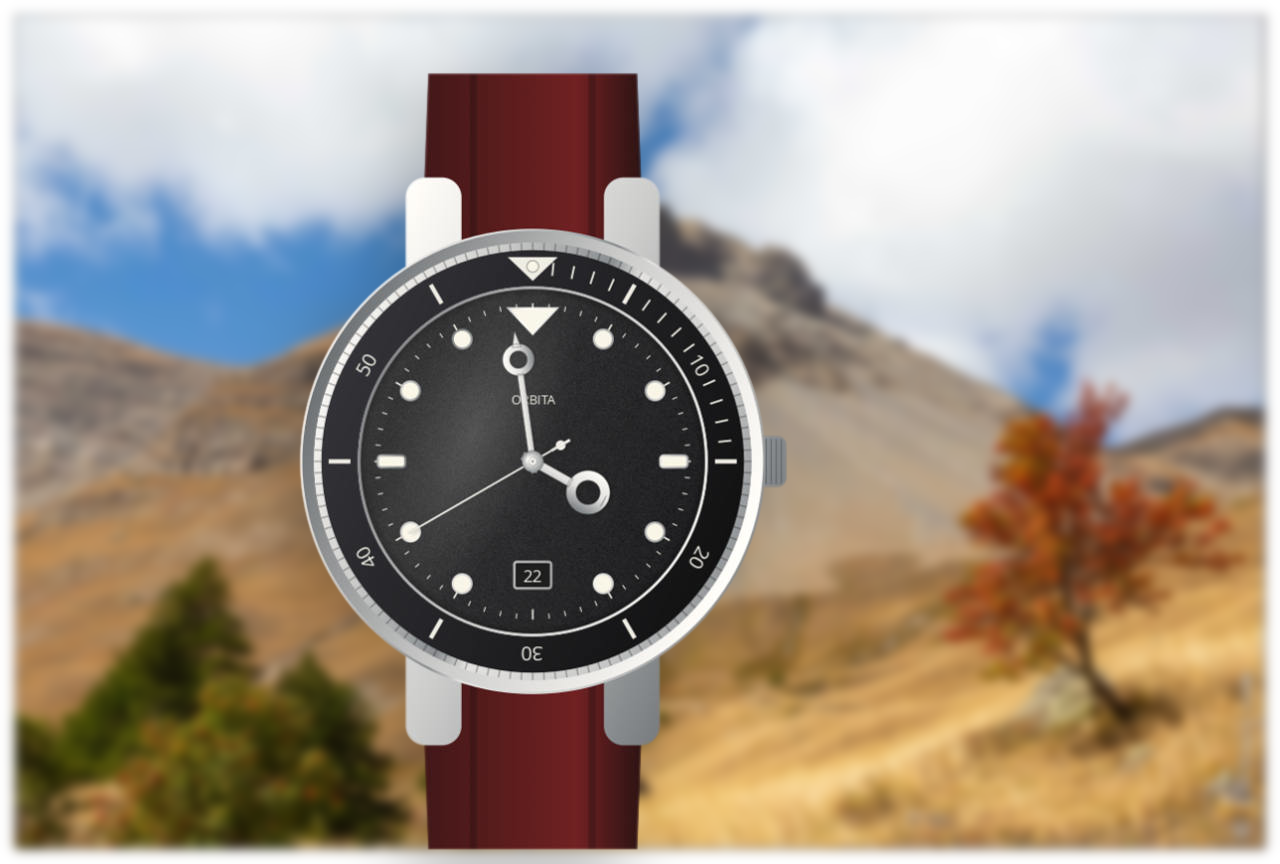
3:58:40
